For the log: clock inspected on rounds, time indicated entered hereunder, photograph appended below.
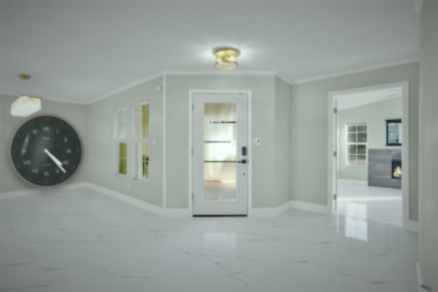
4:23
